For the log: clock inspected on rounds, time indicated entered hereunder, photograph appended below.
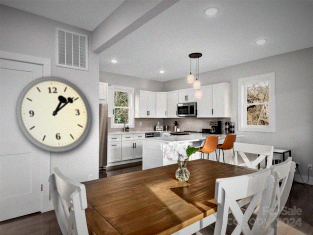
1:09
